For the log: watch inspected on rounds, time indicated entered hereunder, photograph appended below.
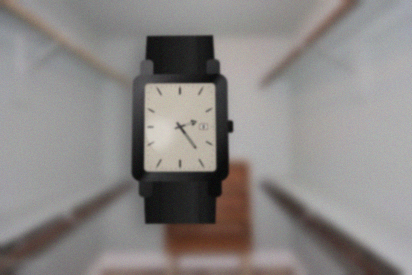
2:24
